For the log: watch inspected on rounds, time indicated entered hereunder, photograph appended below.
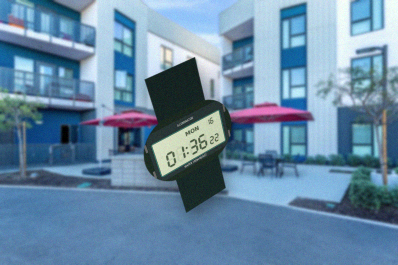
1:36:22
